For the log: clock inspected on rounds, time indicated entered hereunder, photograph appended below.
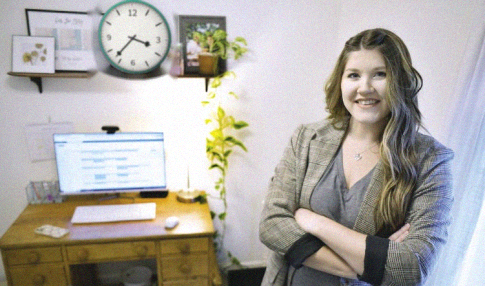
3:37
